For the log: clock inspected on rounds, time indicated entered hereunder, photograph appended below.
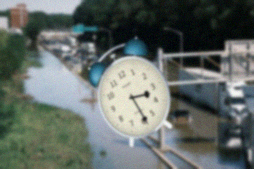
3:29
